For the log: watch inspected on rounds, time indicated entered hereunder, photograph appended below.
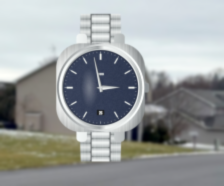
2:58
